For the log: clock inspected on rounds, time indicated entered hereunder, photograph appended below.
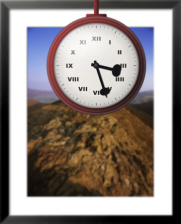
3:27
